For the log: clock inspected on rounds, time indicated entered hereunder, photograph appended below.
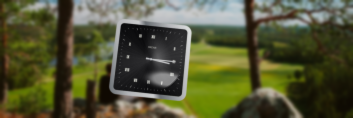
3:15
